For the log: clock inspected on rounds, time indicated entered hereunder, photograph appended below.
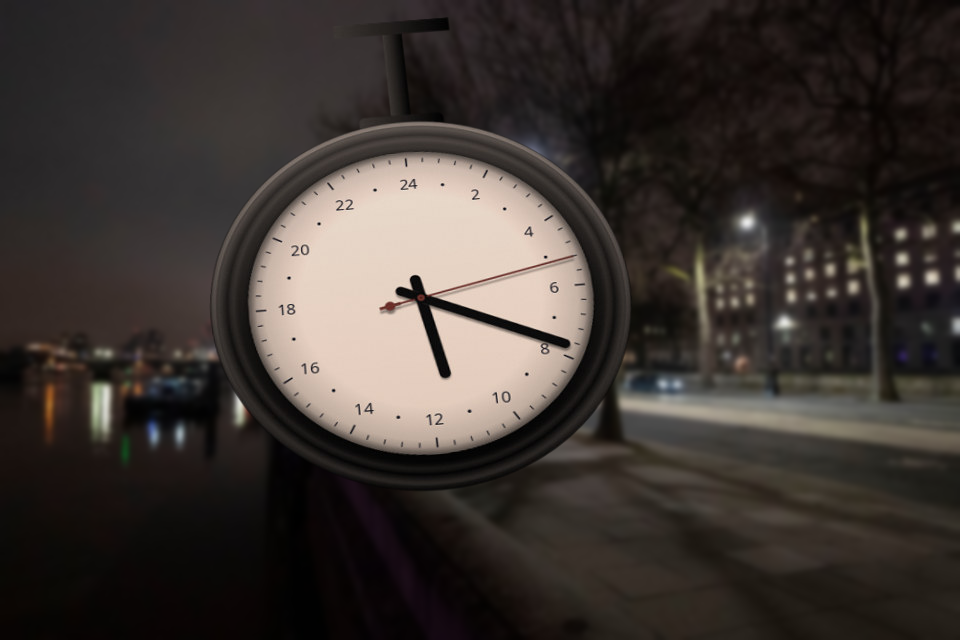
11:19:13
